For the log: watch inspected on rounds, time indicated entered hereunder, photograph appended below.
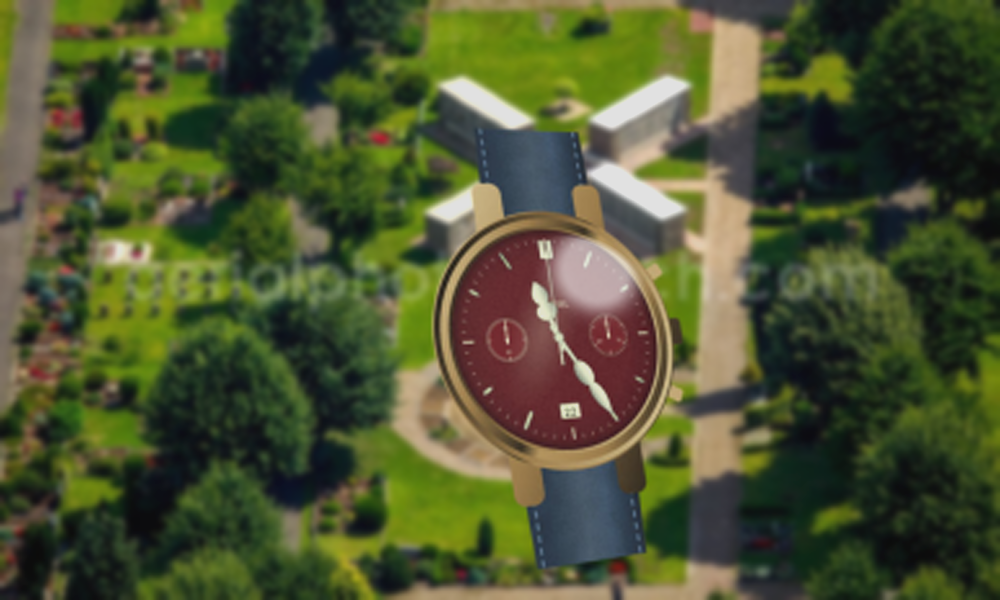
11:25
